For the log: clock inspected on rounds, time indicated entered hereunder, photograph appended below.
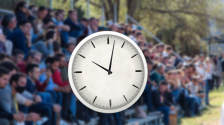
10:02
